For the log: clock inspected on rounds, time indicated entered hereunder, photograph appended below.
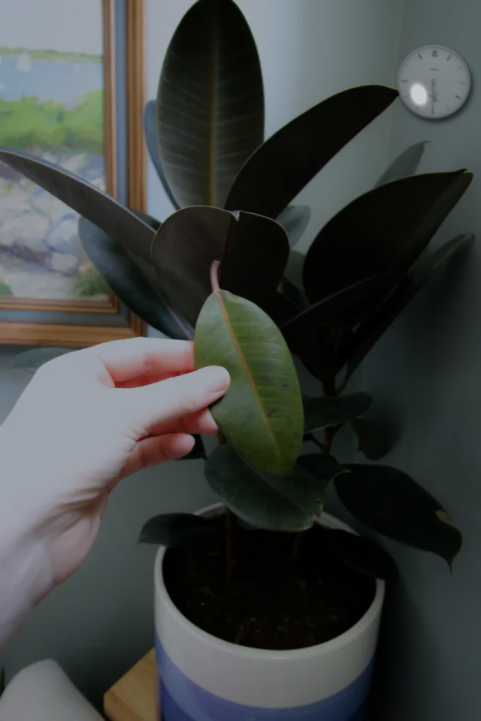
5:30
